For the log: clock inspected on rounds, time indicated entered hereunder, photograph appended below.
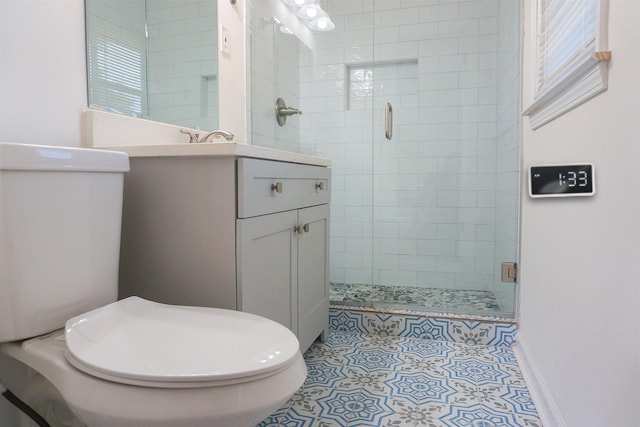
1:33
